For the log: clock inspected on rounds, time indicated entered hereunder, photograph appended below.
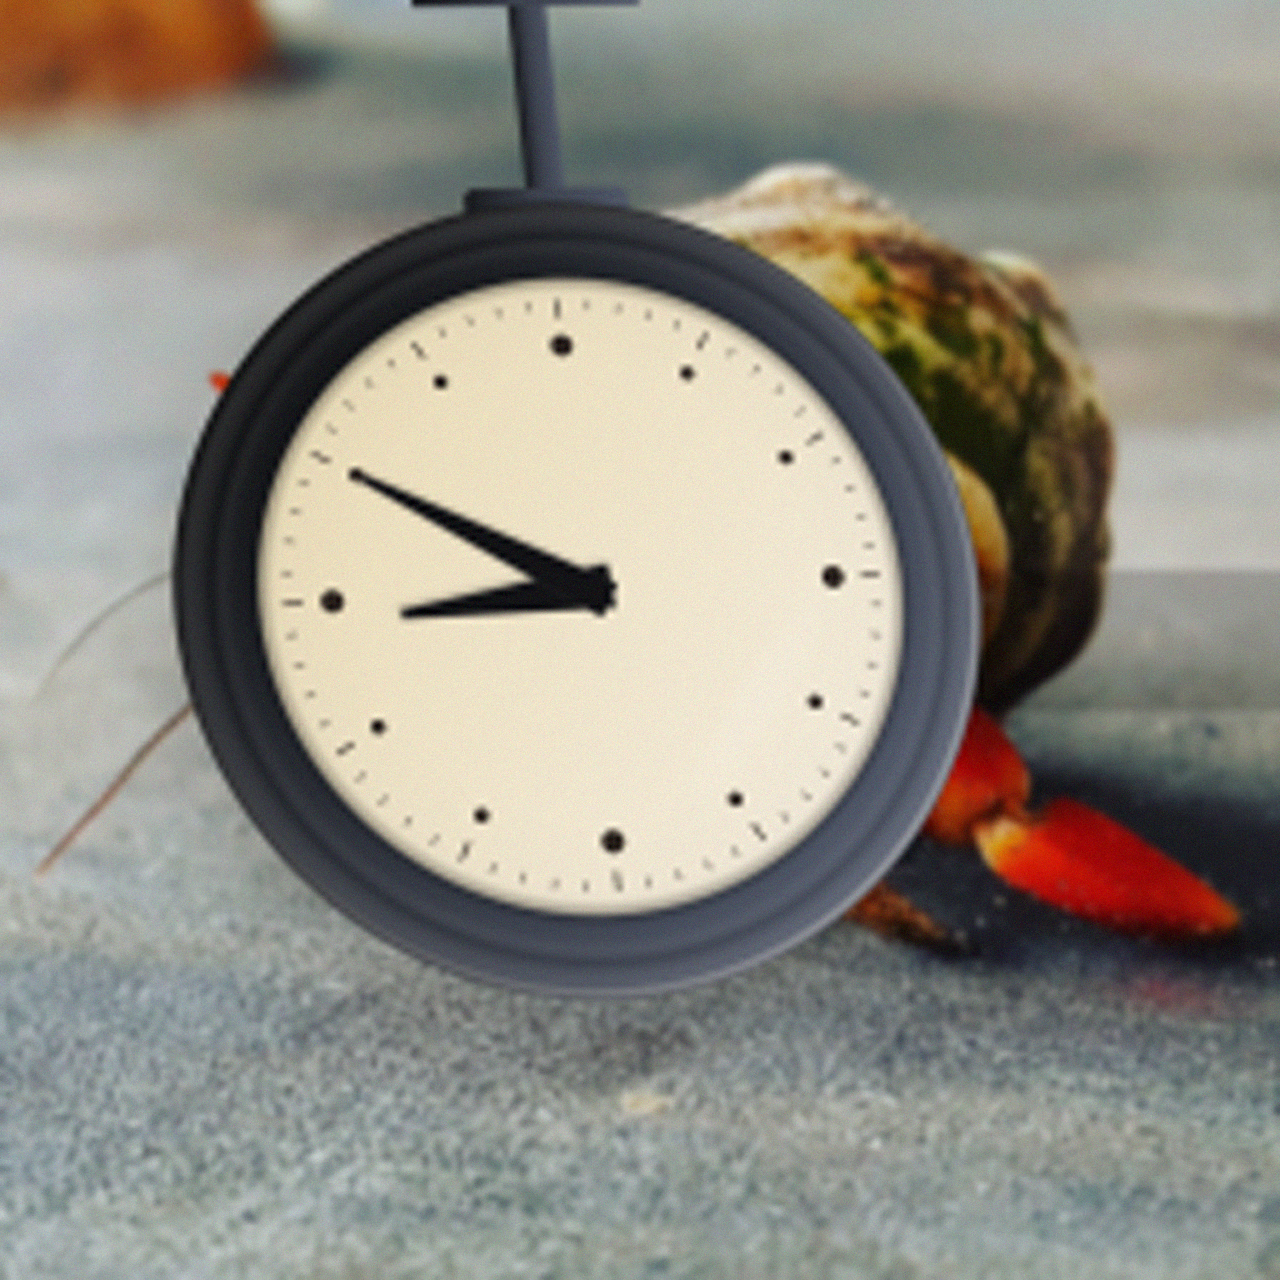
8:50
